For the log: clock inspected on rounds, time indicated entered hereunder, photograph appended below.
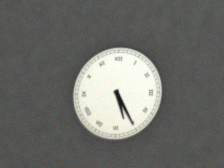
5:25
